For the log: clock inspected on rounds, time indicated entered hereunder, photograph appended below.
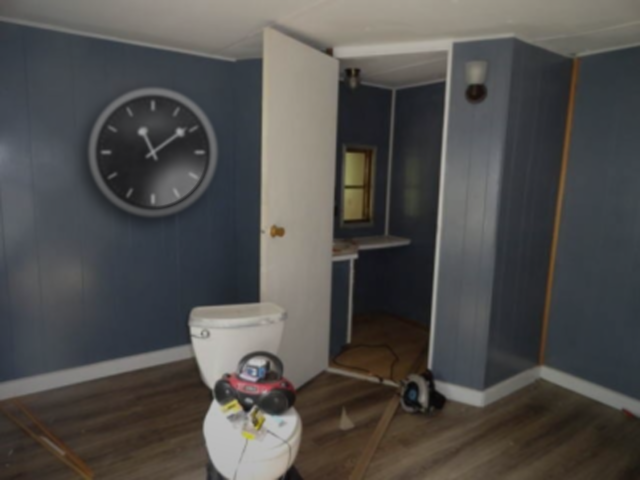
11:09
